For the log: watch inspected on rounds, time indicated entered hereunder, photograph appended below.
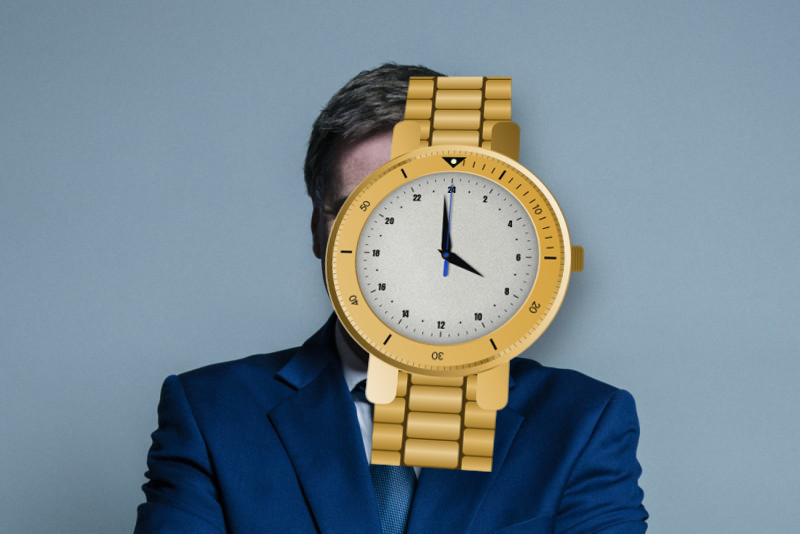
7:59:00
